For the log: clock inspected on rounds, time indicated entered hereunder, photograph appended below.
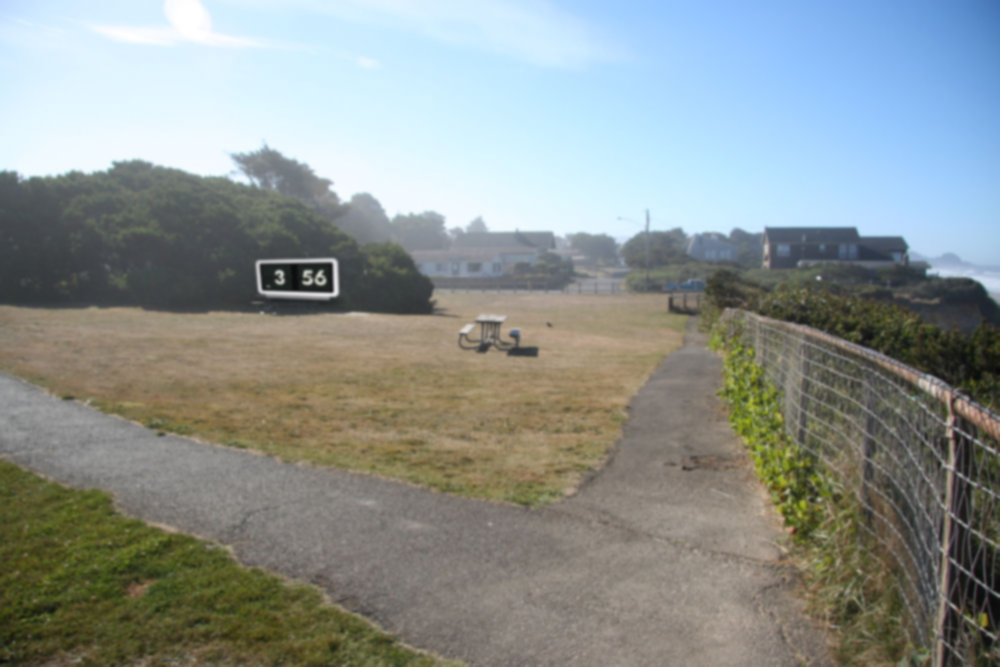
3:56
